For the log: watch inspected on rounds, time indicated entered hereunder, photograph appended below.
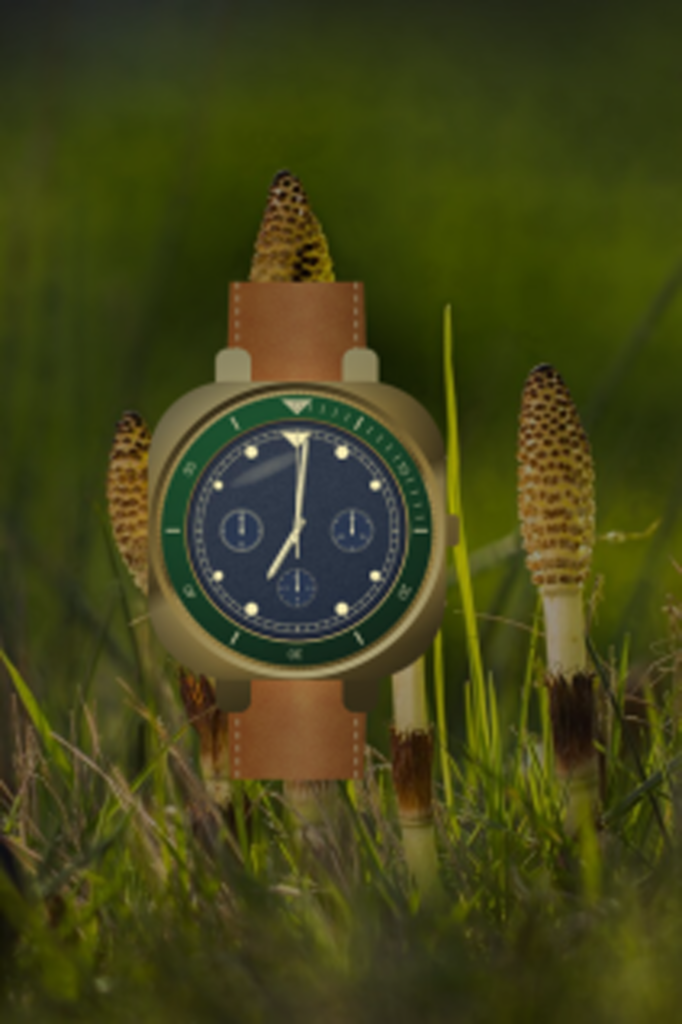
7:01
